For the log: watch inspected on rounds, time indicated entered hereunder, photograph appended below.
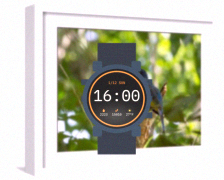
16:00
